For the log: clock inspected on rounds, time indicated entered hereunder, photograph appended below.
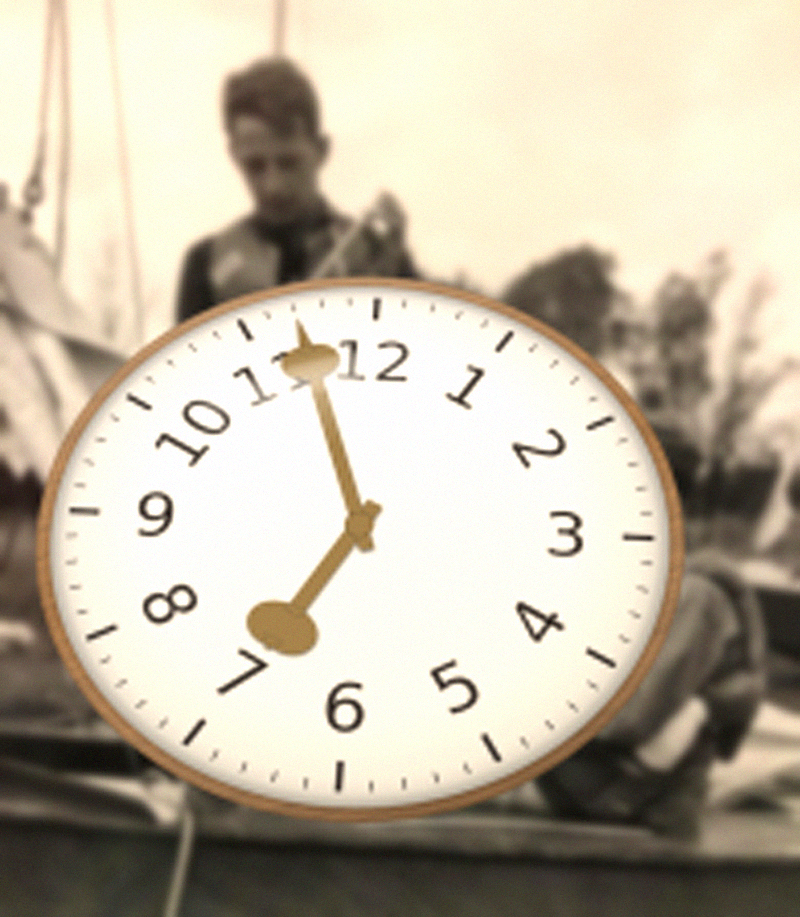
6:57
